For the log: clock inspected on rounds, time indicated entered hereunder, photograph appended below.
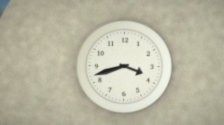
3:42
